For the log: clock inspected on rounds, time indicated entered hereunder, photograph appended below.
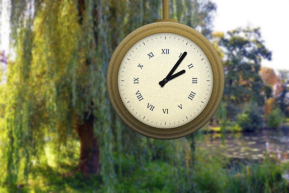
2:06
